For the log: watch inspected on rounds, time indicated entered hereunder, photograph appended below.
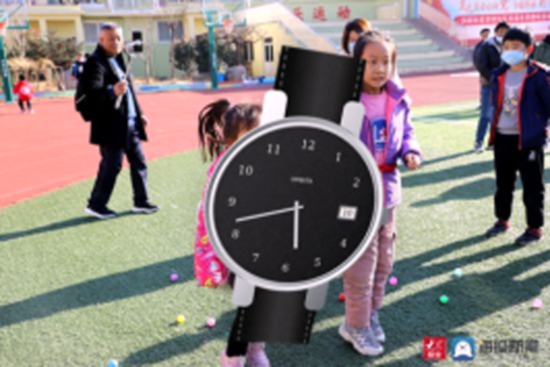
5:42
